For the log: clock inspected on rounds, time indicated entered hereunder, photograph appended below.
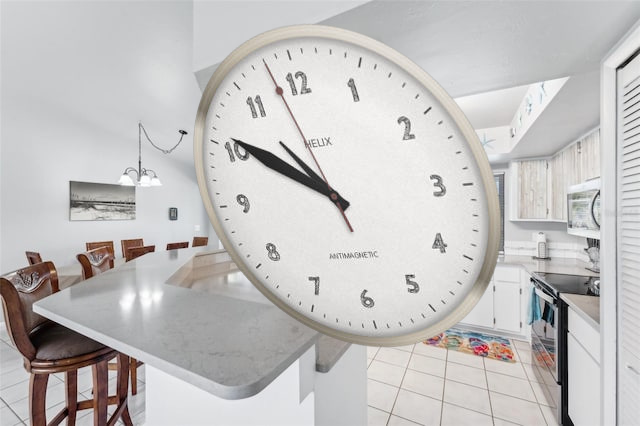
10:50:58
